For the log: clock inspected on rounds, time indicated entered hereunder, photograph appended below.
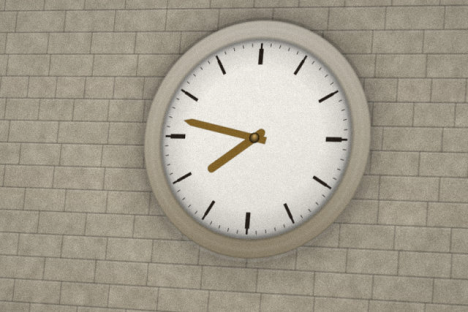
7:47
